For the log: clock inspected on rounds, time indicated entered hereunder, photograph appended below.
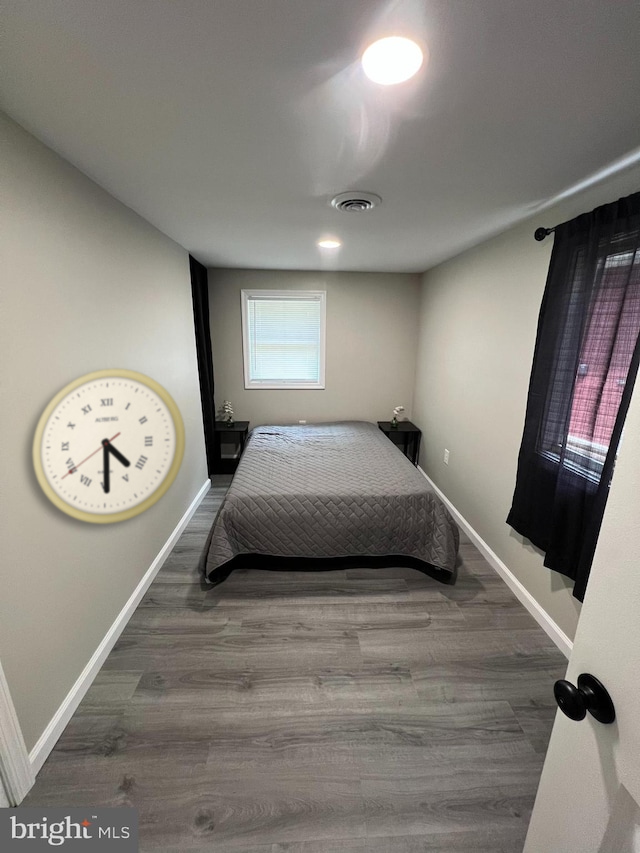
4:29:39
